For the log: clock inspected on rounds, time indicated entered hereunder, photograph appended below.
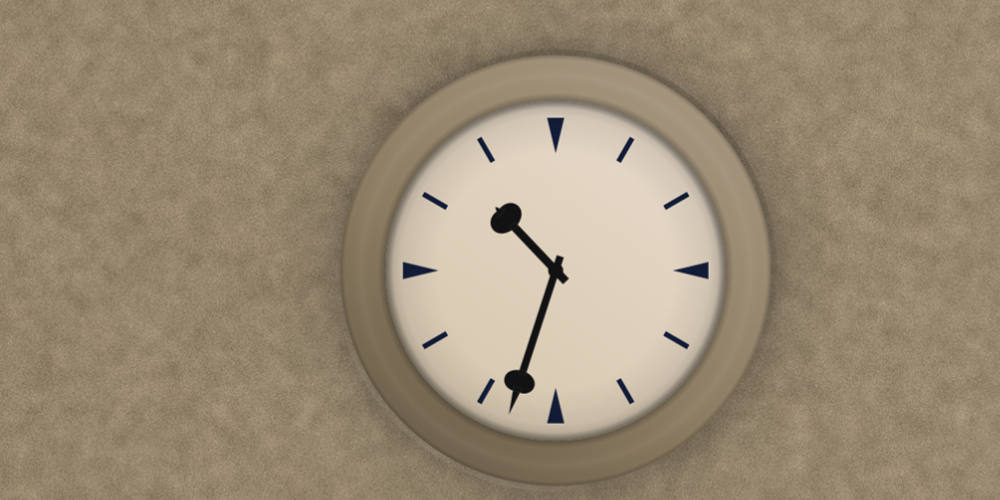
10:33
